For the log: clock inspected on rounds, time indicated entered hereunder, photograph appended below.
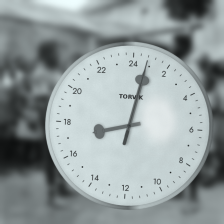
17:02:02
